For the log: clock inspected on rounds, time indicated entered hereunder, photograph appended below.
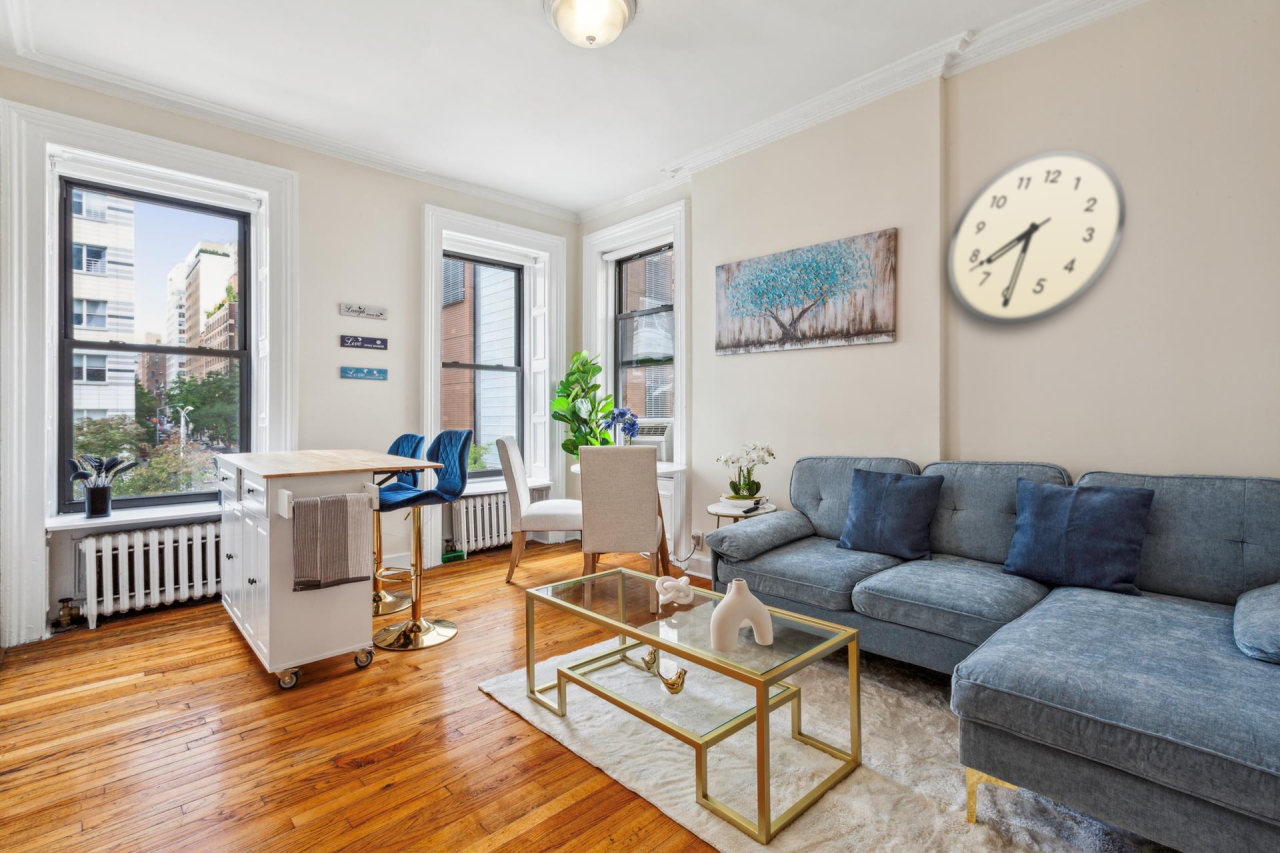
7:29:38
